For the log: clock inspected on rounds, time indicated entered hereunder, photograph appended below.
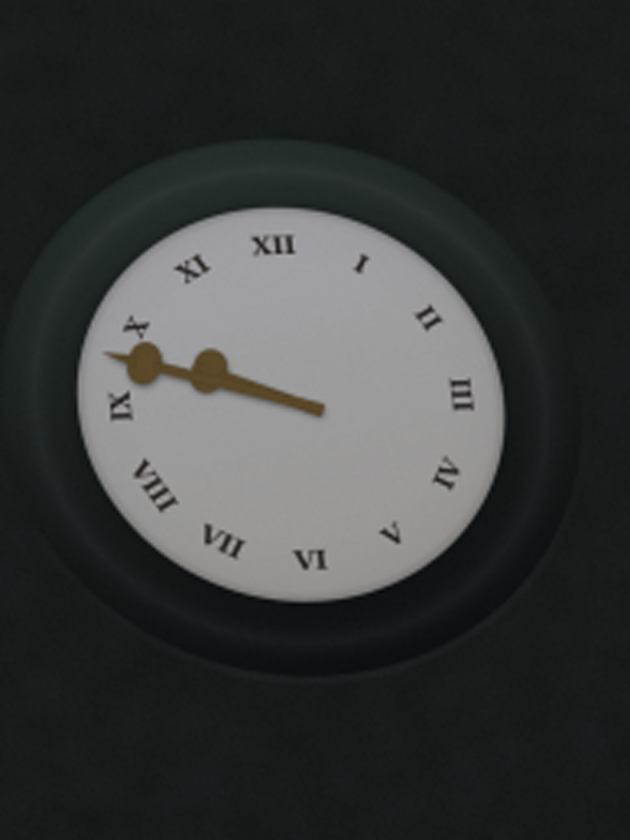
9:48
